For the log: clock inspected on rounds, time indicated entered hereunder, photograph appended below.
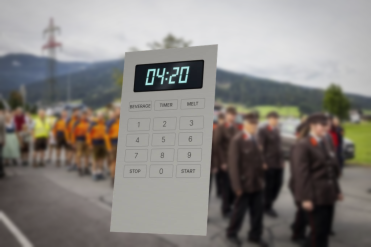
4:20
